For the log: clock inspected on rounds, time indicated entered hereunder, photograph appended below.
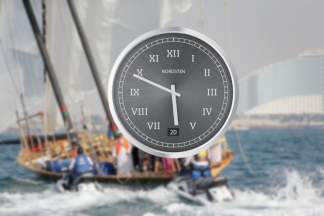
5:49
